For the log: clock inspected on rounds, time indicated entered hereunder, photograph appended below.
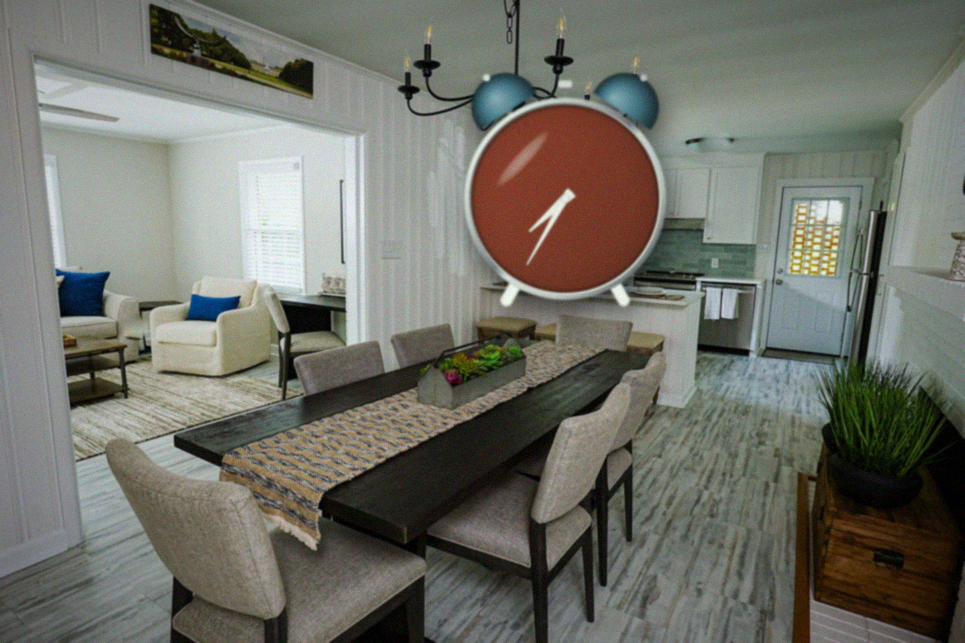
7:35
